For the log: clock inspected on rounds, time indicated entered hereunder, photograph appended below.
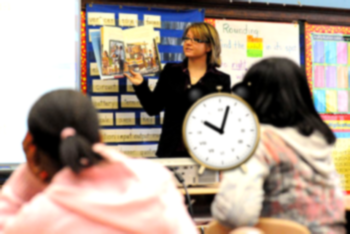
10:03
